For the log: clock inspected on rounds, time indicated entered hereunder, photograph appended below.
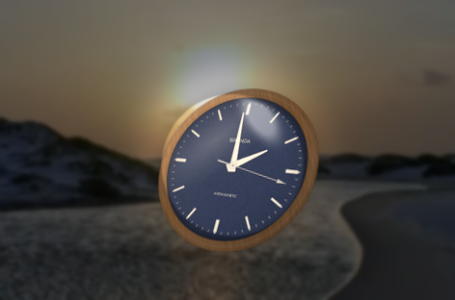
1:59:17
